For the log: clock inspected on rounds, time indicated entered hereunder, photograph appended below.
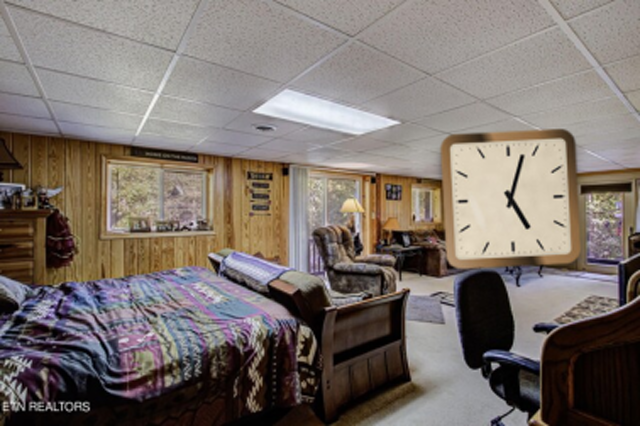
5:03
